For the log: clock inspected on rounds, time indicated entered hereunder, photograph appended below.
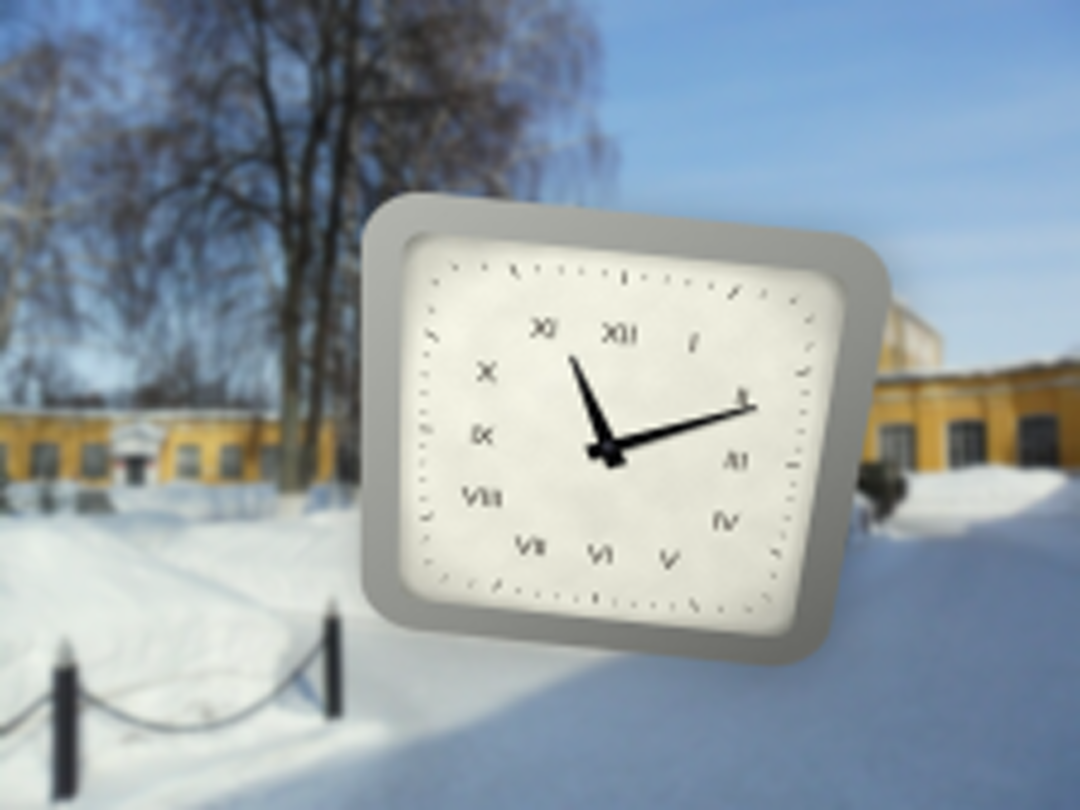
11:11
